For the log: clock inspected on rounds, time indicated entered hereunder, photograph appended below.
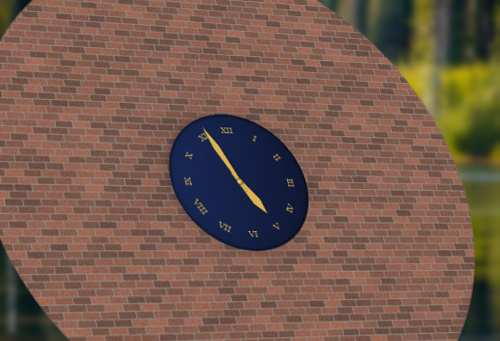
4:56
